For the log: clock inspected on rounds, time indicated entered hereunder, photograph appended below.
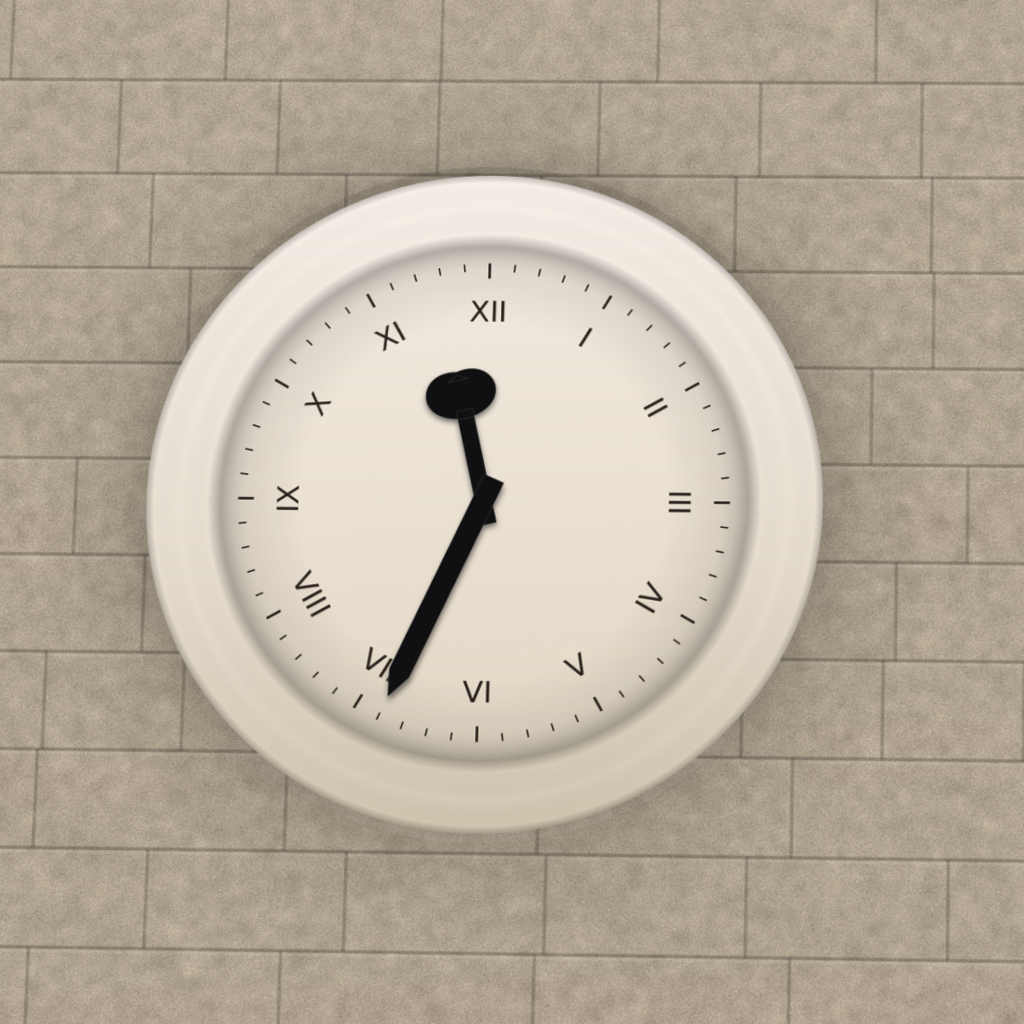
11:34
